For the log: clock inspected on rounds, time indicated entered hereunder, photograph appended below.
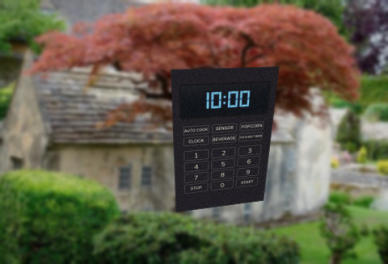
10:00
